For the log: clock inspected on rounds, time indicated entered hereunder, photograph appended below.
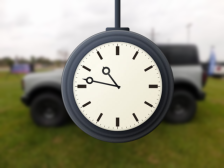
10:47
